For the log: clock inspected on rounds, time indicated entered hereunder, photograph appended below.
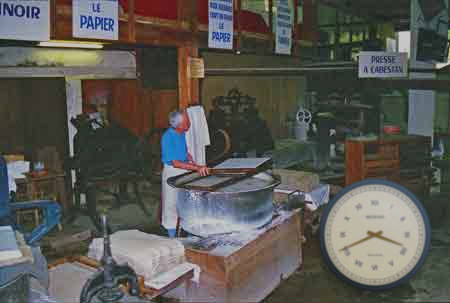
3:41
